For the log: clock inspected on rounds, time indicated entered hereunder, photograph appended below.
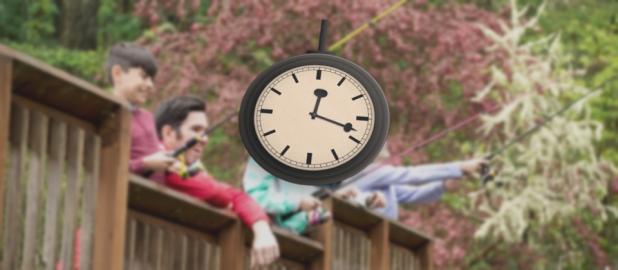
12:18
